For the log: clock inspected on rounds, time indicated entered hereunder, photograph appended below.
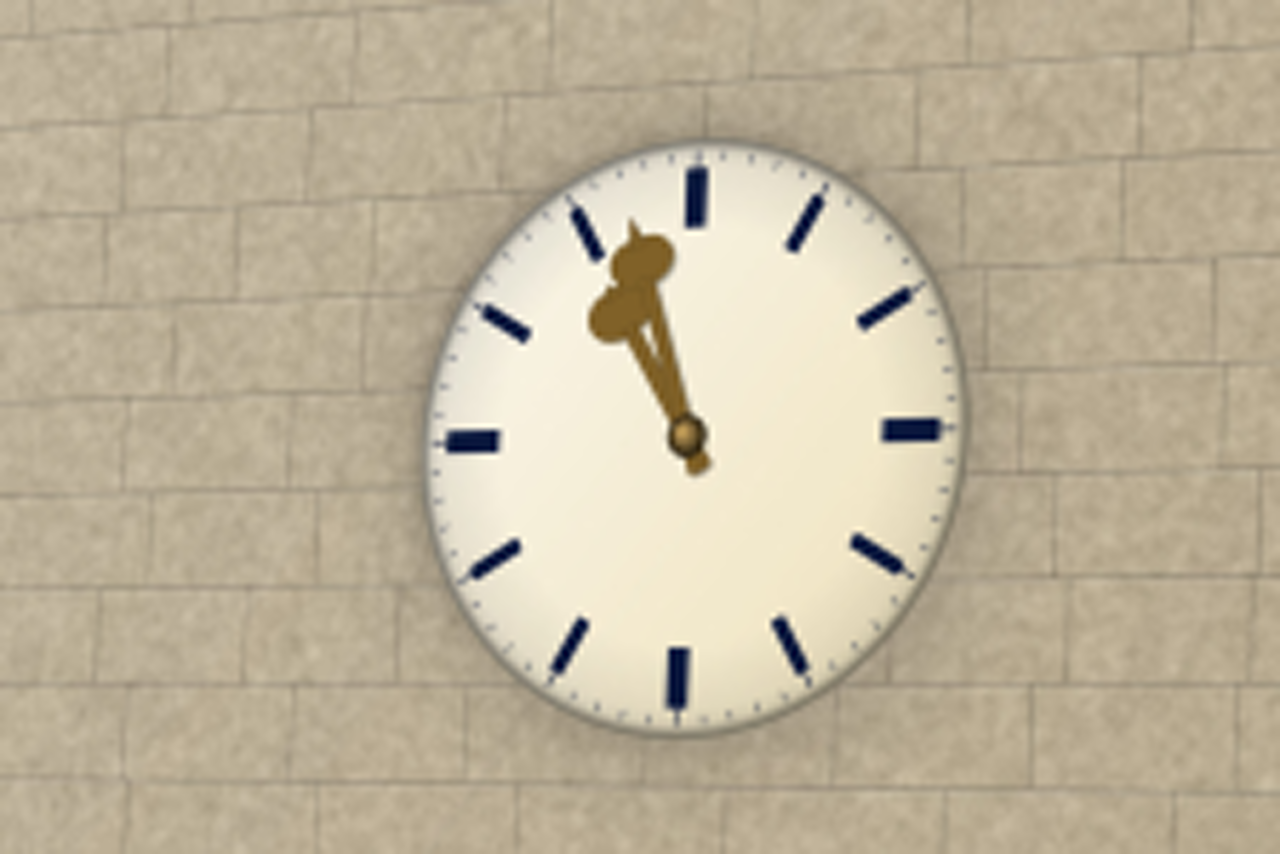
10:57
